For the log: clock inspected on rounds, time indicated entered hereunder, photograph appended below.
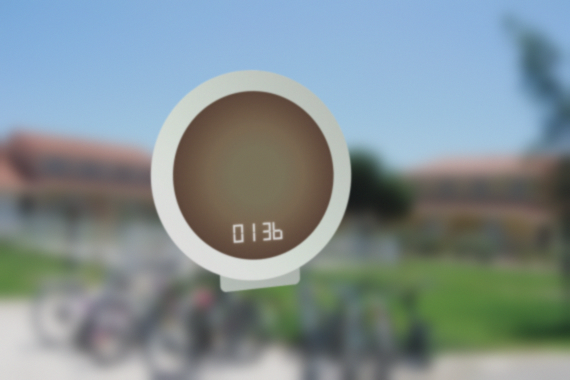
1:36
